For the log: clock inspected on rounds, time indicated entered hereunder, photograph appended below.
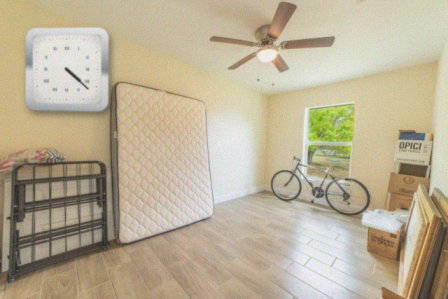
4:22
